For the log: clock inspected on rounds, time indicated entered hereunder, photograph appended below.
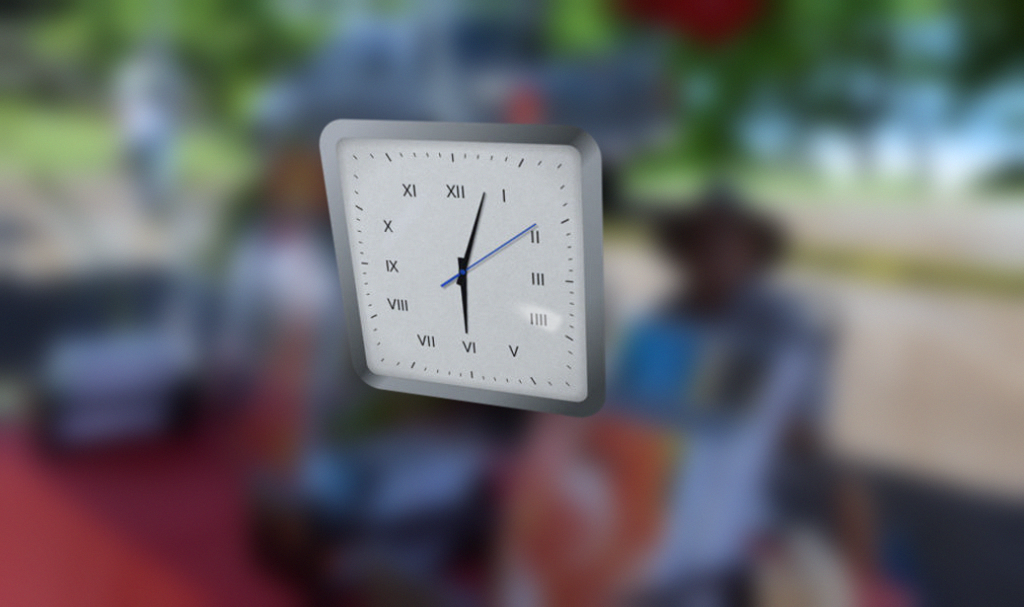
6:03:09
